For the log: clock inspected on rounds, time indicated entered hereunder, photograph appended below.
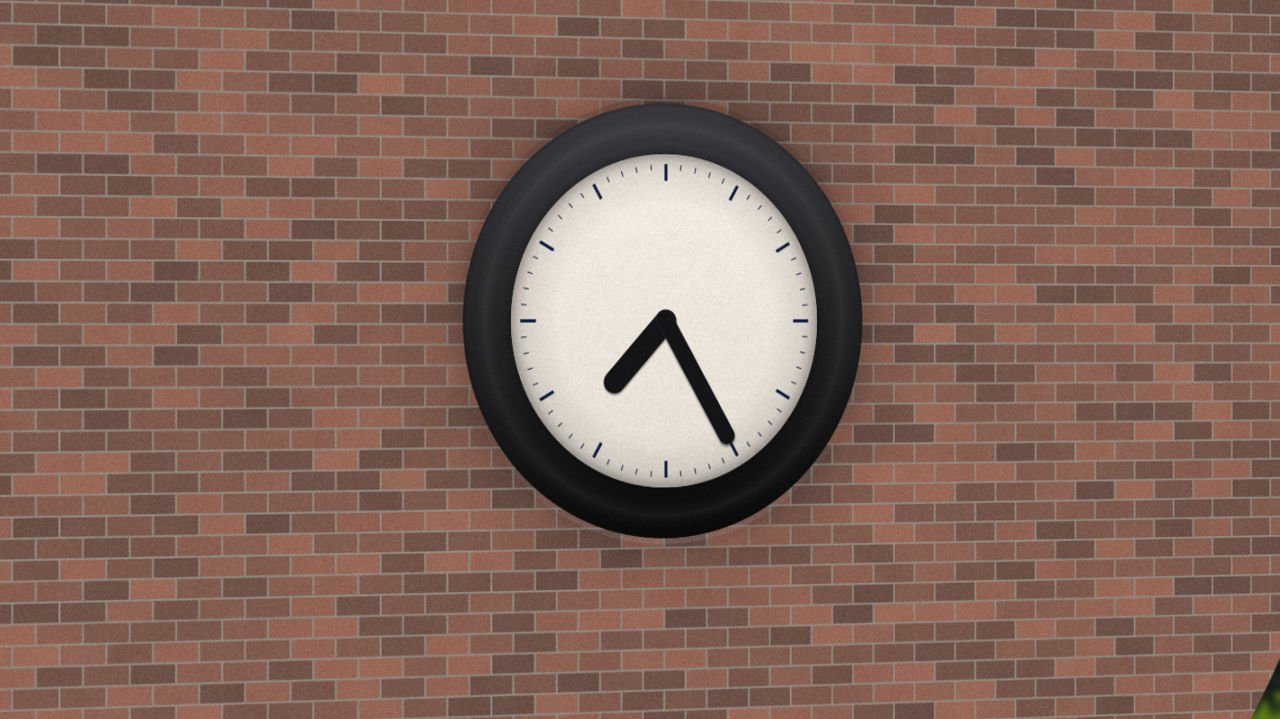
7:25
